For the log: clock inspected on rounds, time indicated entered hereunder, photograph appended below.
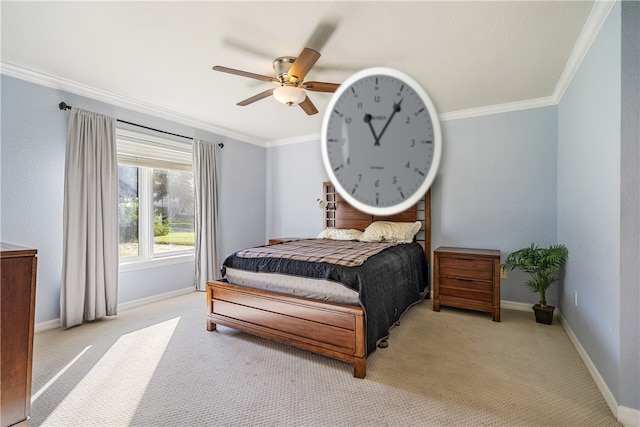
11:06
